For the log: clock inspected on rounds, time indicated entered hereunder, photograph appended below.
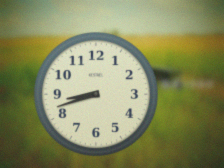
8:42
